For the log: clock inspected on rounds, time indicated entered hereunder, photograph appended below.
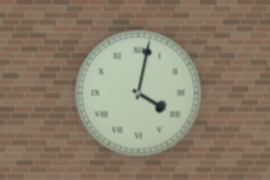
4:02
